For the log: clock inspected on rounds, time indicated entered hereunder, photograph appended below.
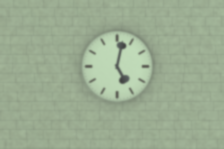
5:02
